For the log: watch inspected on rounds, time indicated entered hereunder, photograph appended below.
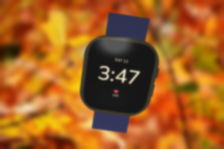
3:47
